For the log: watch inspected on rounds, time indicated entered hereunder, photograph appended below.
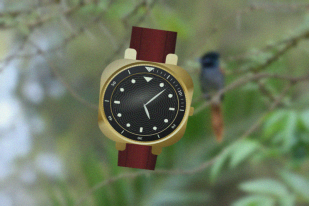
5:07
